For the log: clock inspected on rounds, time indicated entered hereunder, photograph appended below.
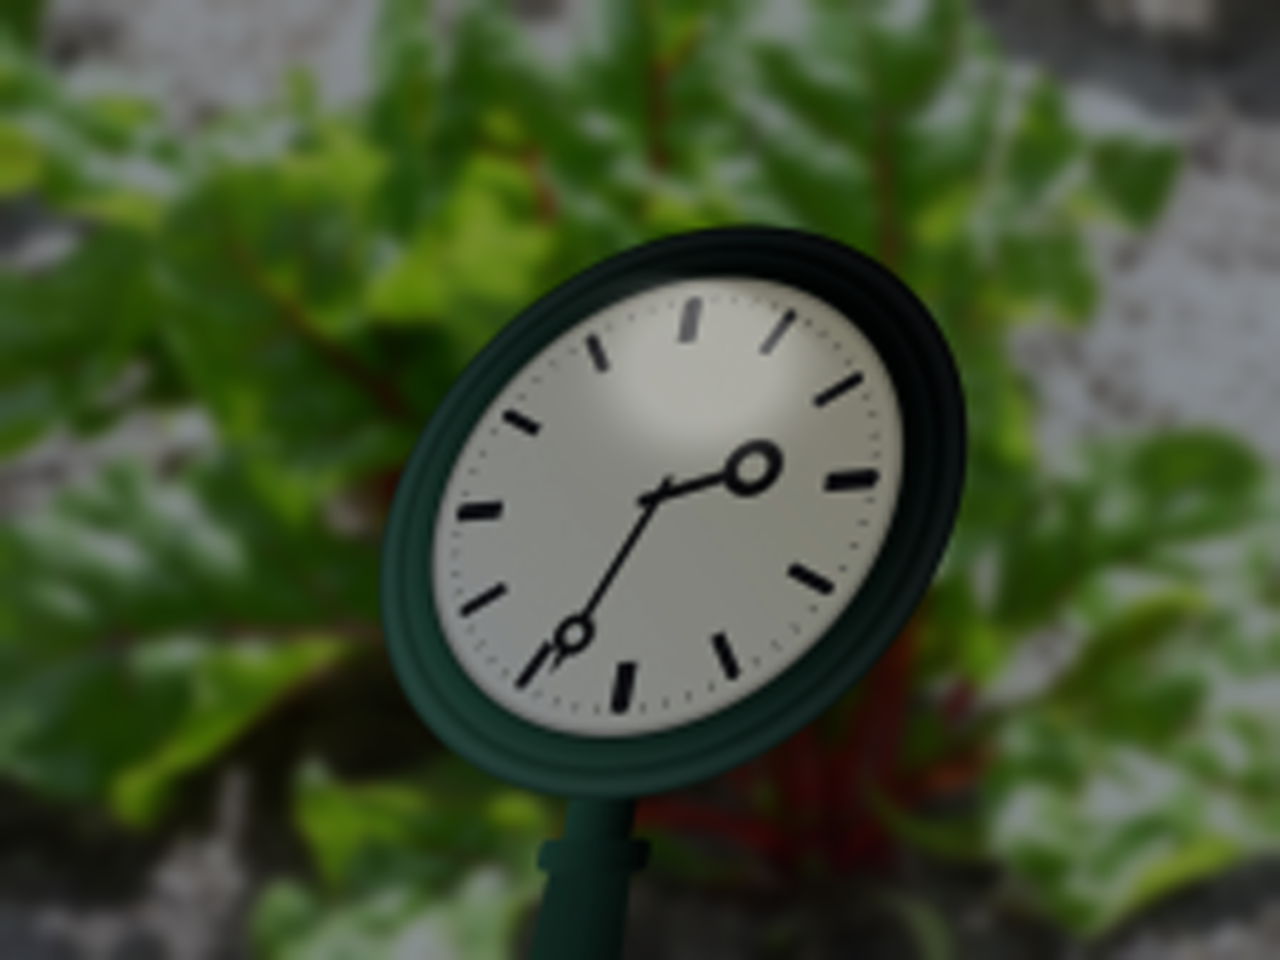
2:34
